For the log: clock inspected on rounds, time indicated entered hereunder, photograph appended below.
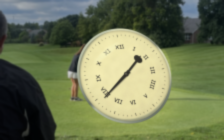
1:39
